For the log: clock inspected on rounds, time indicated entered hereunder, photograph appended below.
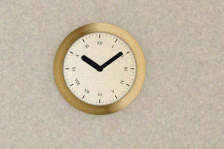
10:09
